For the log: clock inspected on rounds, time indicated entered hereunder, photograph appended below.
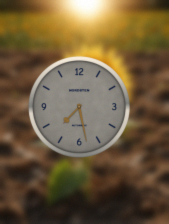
7:28
